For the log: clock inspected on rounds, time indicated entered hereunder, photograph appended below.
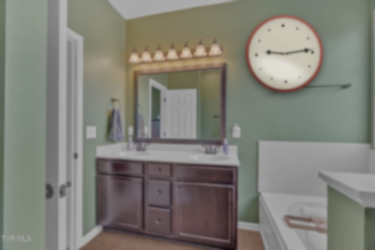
9:14
